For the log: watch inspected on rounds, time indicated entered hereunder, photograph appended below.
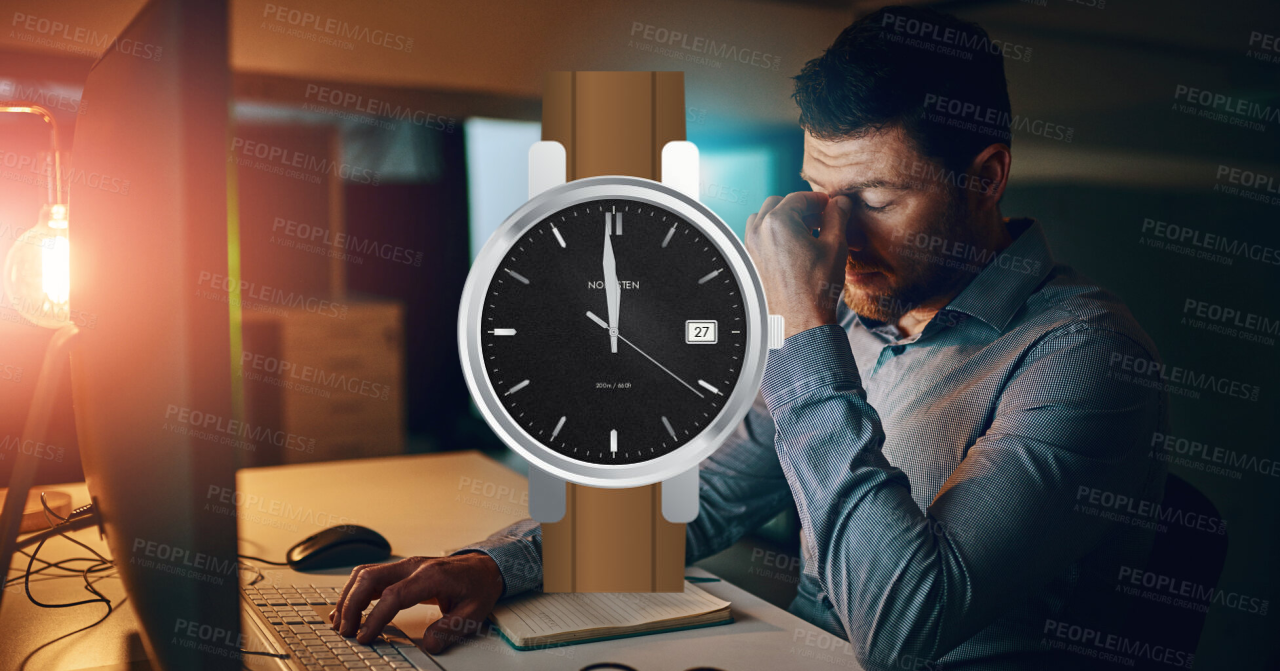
11:59:21
